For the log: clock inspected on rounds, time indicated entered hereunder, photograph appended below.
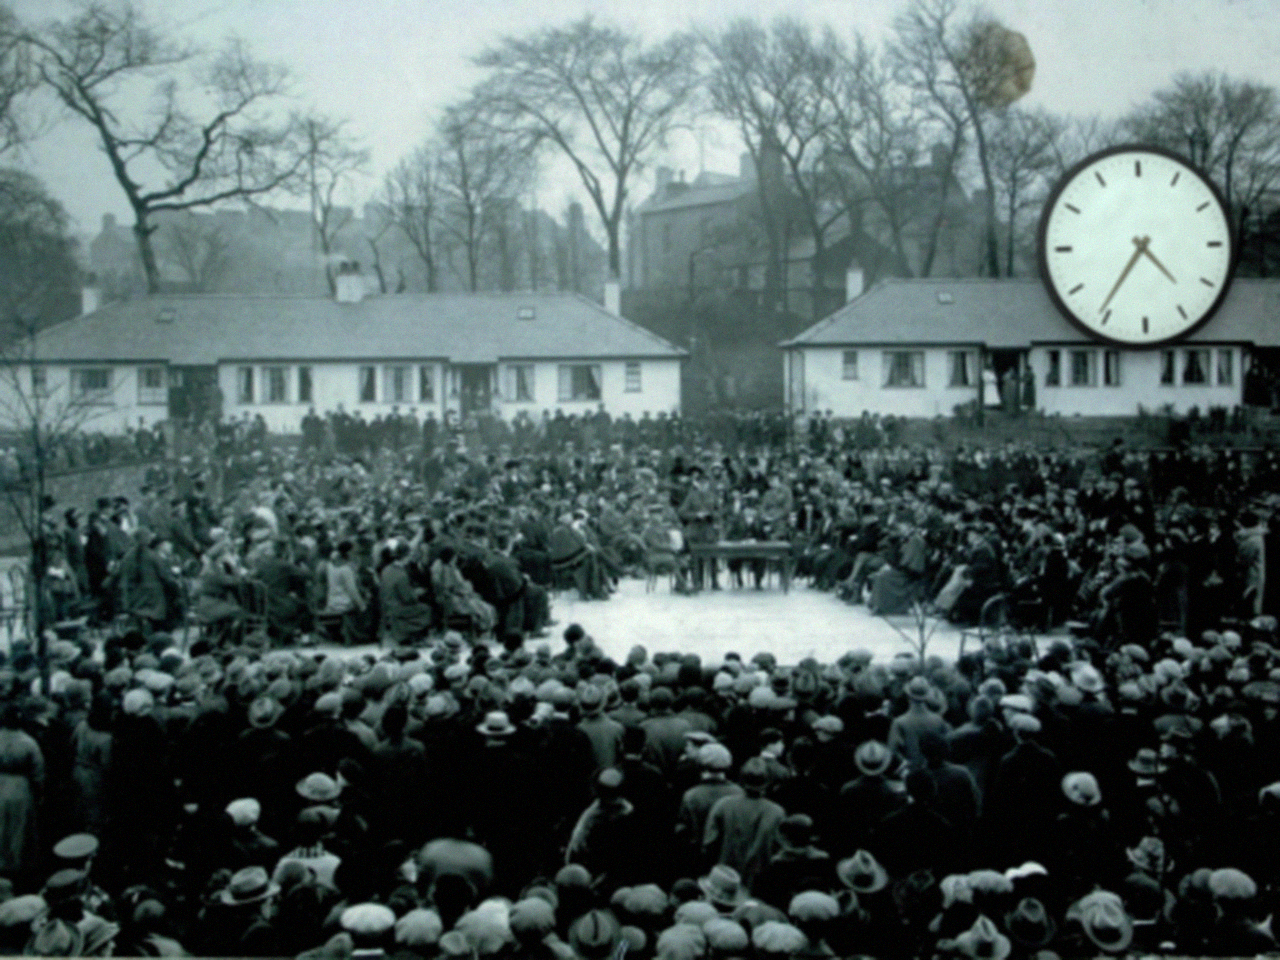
4:36
